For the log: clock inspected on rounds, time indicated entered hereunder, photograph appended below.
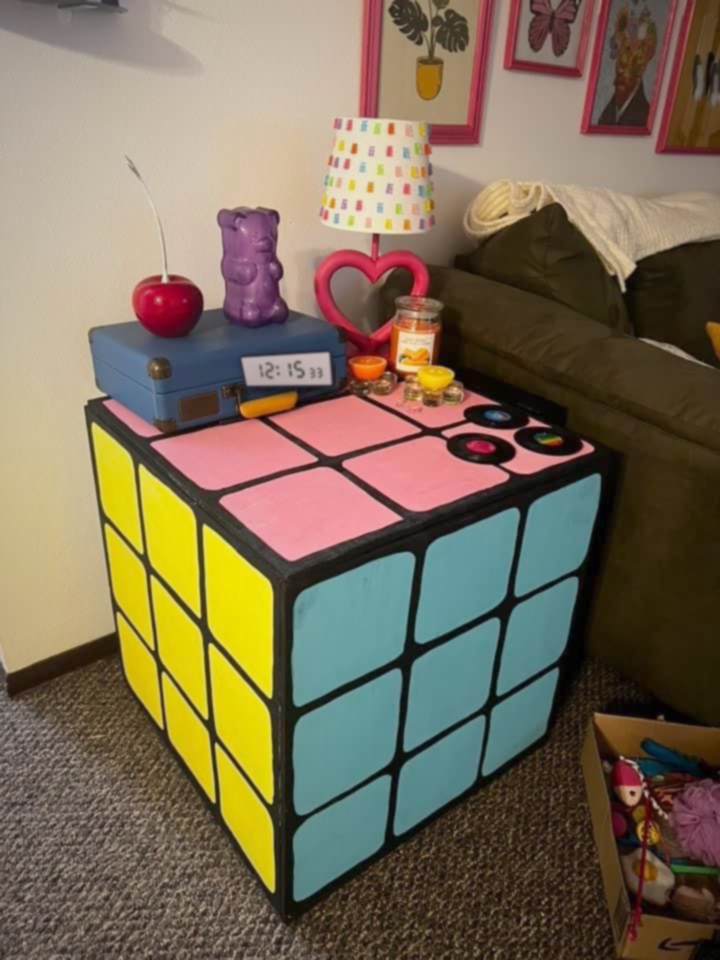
12:15
